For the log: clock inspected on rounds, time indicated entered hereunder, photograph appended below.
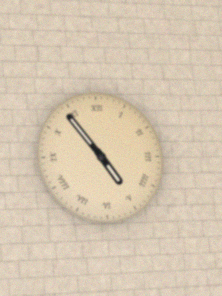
4:54
